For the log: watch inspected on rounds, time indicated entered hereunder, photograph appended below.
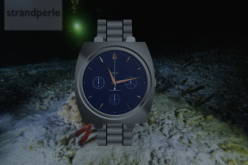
11:13
